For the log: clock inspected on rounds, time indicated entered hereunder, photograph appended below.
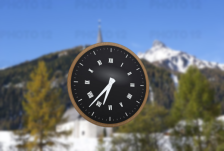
6:37
